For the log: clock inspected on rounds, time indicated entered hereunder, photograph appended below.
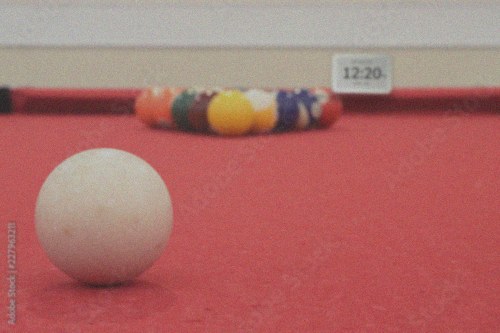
12:20
